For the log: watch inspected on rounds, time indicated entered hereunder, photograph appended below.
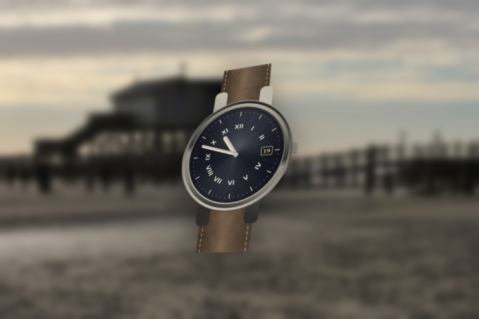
10:48
